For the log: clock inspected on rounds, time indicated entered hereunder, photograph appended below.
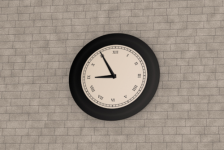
8:55
